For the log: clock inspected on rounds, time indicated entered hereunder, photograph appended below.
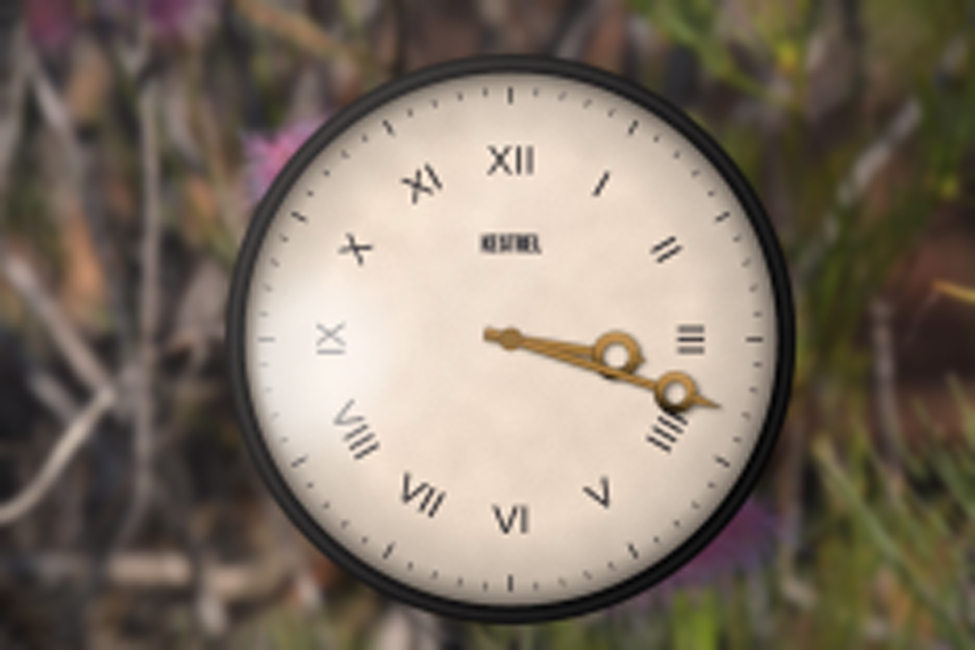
3:18
